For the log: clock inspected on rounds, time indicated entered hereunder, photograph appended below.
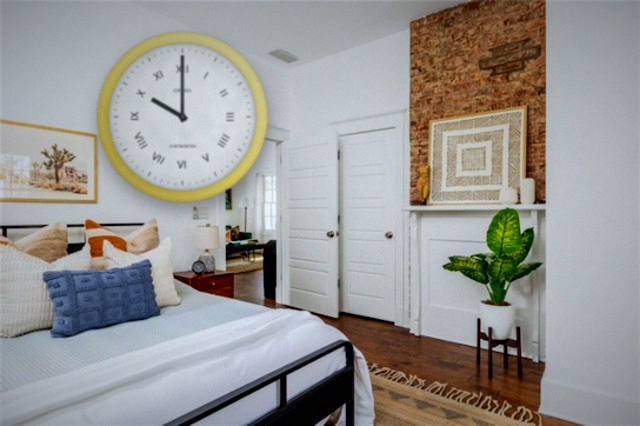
10:00
